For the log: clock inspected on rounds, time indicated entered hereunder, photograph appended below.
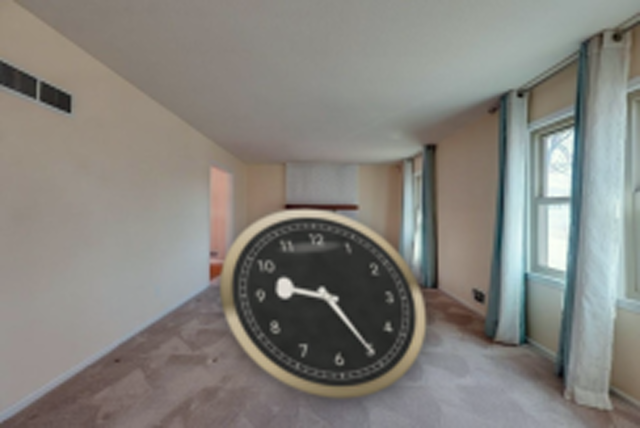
9:25
